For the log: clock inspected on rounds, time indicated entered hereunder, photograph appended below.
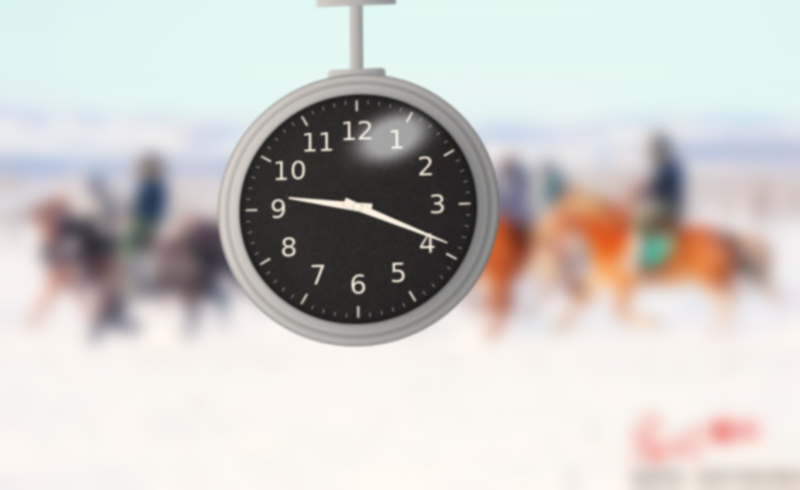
9:19
